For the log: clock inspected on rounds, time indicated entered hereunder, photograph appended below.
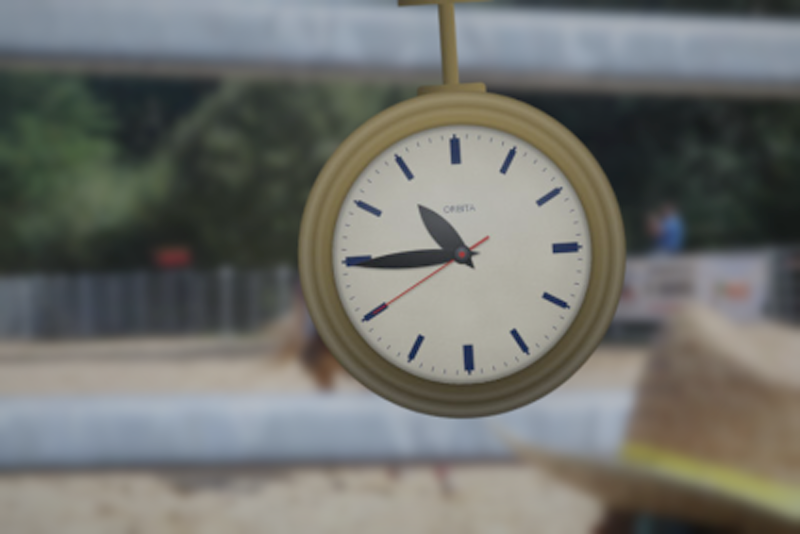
10:44:40
